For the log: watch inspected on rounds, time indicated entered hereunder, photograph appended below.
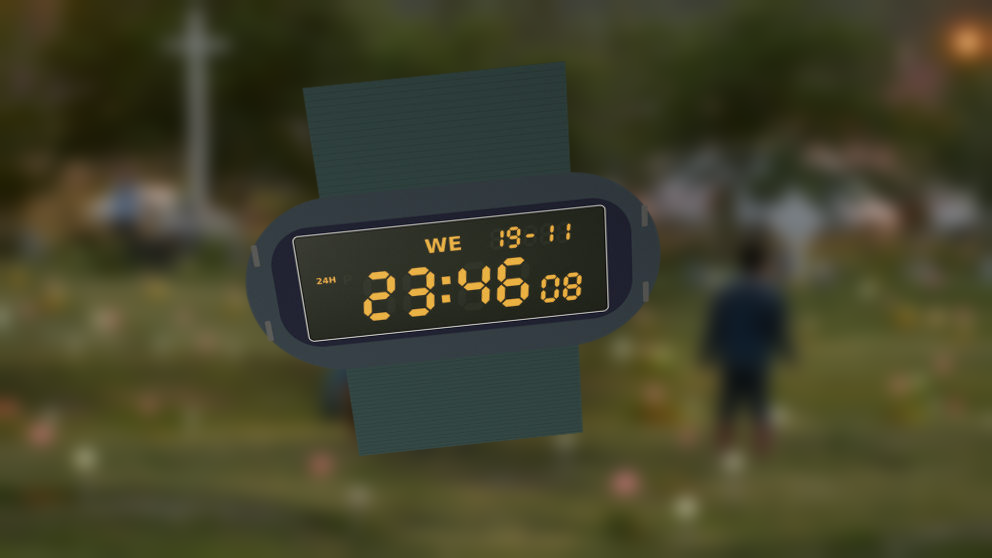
23:46:08
